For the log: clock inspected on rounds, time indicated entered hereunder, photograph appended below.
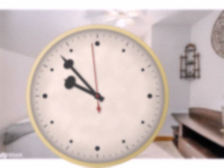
9:52:59
